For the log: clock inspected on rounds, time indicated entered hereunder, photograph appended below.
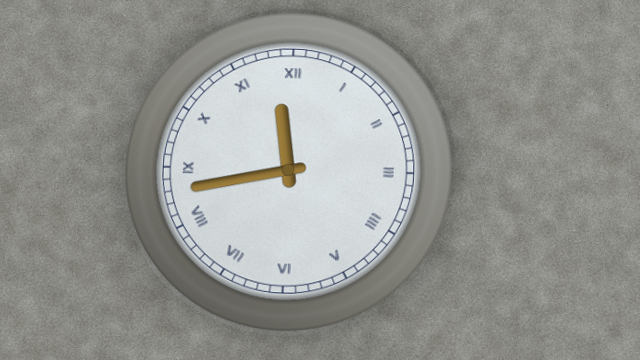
11:43
